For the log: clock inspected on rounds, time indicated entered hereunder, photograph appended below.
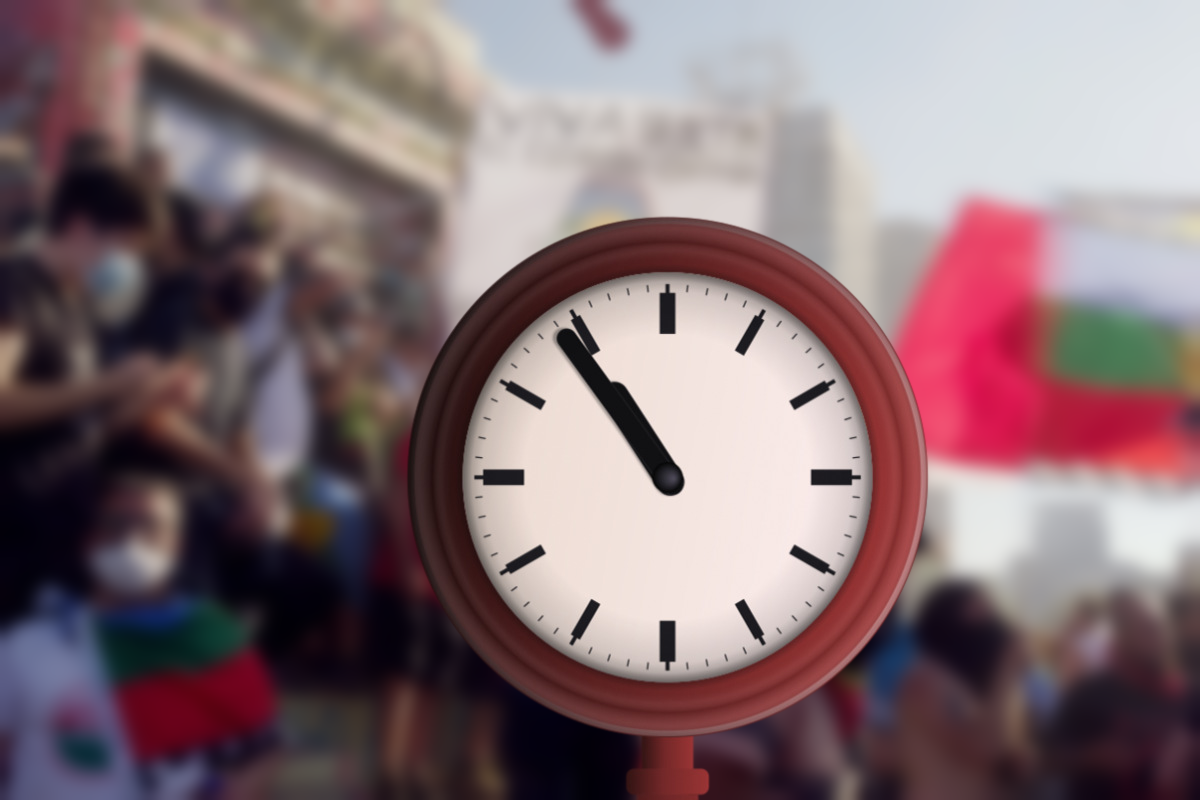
10:54
